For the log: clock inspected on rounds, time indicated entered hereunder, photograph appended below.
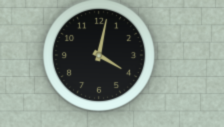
4:02
